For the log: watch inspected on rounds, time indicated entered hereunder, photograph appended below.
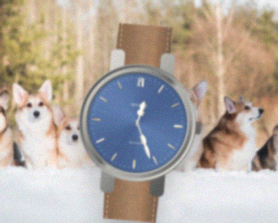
12:26
